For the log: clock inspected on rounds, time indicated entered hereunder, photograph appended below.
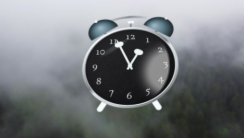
12:56
